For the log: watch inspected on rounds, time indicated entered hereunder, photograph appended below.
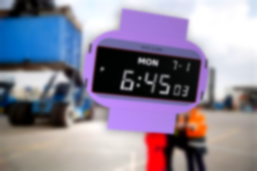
6:45
